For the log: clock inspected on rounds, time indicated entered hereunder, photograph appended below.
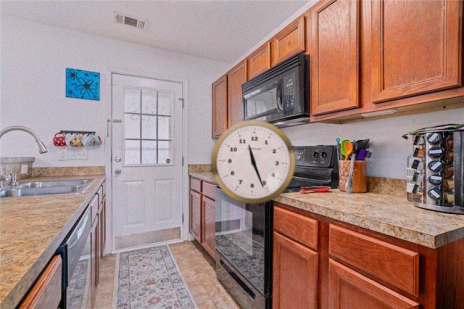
11:26
